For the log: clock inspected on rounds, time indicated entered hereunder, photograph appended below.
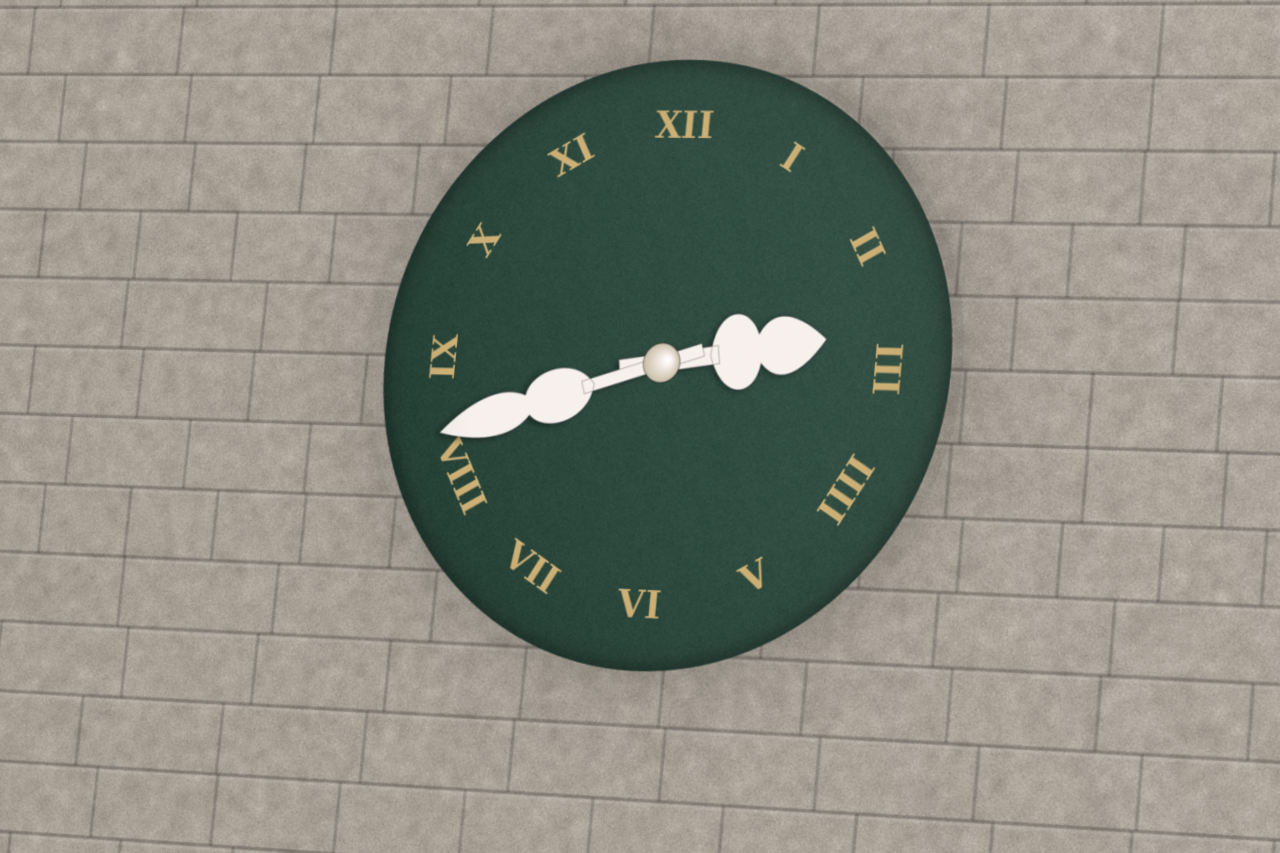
2:42
